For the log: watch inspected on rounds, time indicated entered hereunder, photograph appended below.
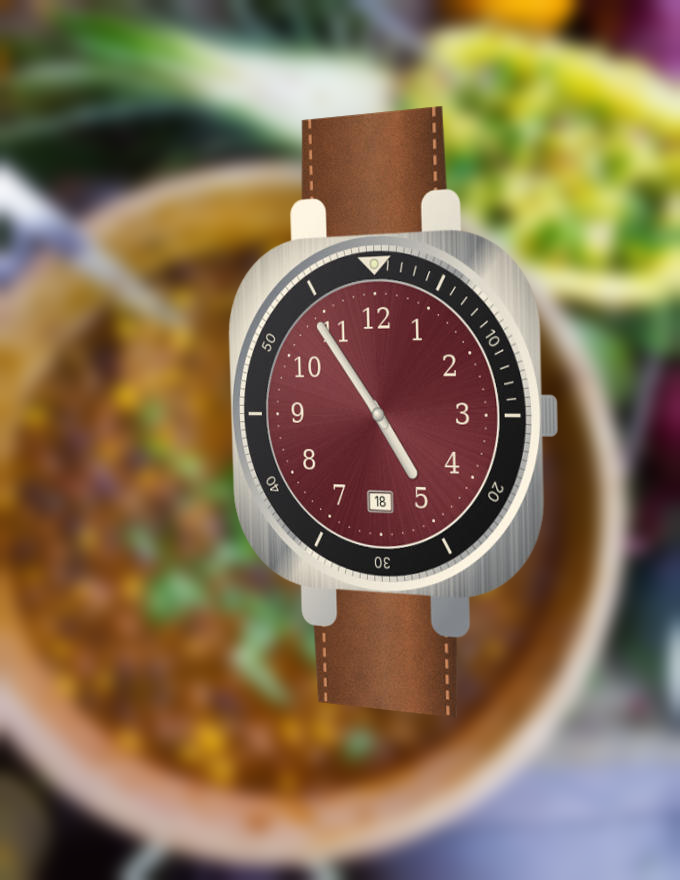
4:54
